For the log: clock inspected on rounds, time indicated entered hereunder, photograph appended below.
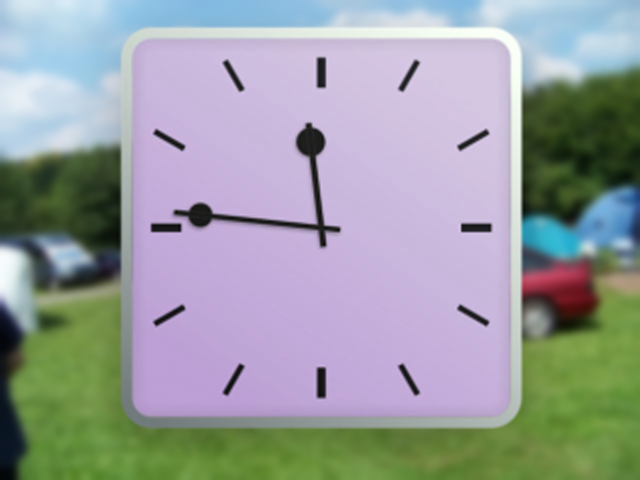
11:46
